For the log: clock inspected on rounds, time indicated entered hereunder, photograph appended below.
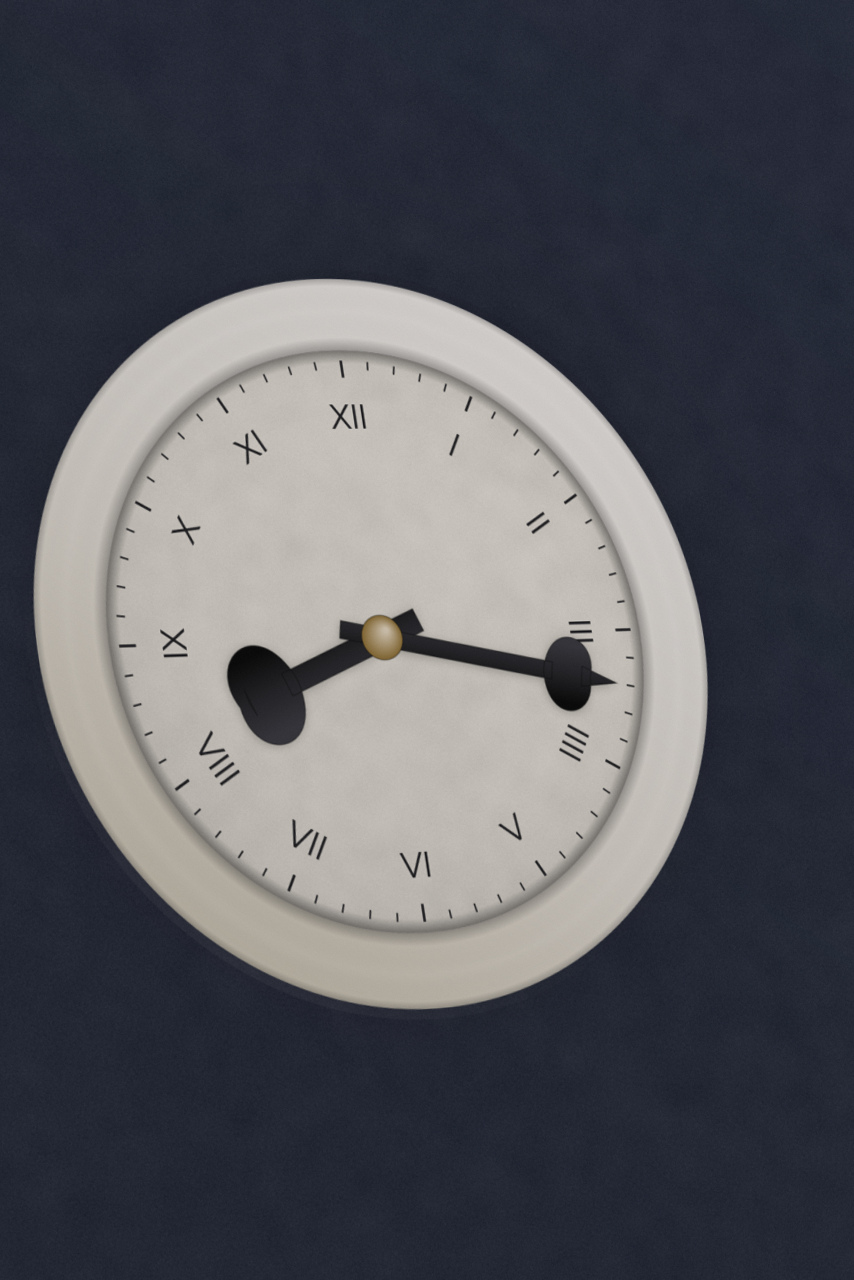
8:17
